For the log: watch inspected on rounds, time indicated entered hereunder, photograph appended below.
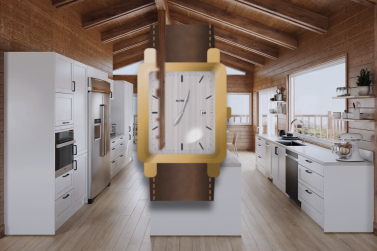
7:03
